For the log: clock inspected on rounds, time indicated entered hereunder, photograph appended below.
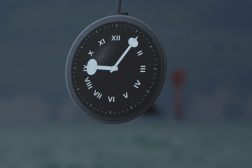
9:06
